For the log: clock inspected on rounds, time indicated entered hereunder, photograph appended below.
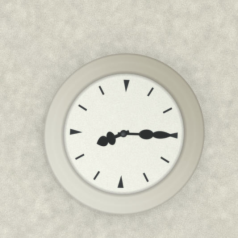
8:15
